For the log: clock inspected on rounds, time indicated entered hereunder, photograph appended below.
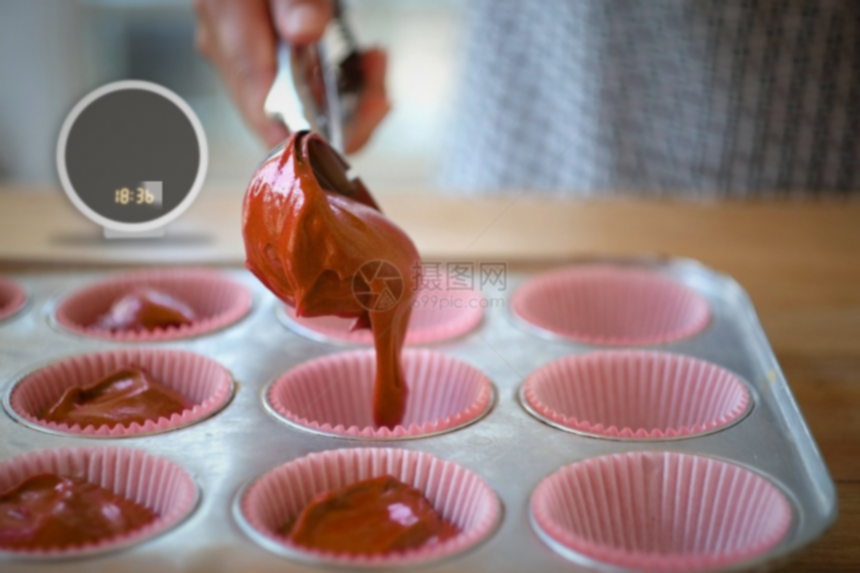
18:36
